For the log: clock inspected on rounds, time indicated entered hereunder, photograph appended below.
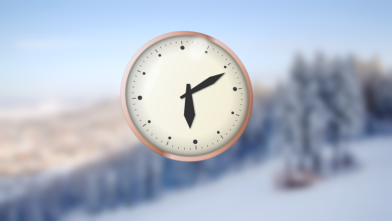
6:11
